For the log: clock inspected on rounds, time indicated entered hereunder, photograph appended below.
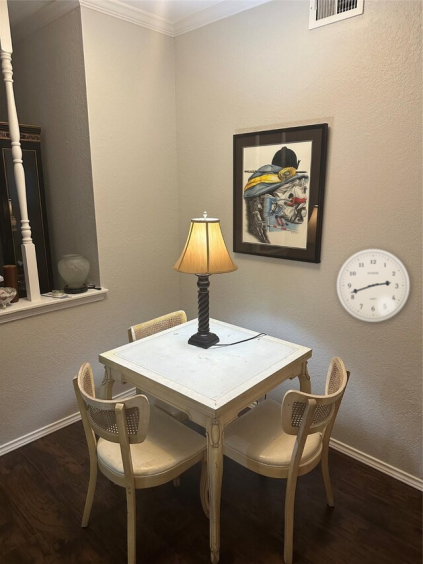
2:42
